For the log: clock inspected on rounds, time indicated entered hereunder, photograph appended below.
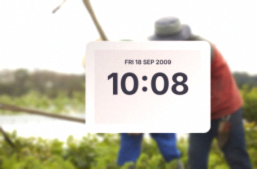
10:08
